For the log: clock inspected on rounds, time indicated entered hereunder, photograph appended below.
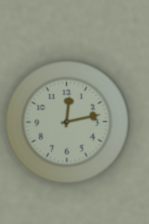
12:13
